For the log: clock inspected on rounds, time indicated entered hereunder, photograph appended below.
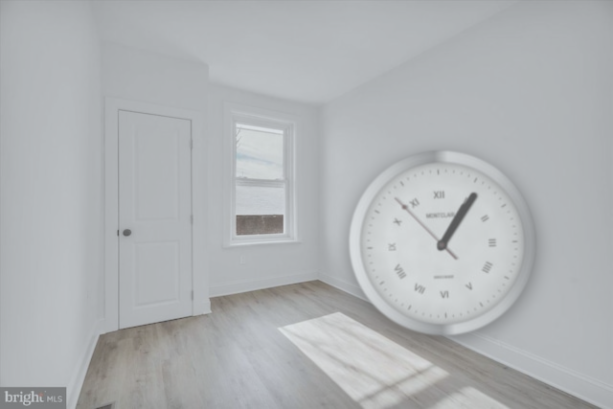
1:05:53
